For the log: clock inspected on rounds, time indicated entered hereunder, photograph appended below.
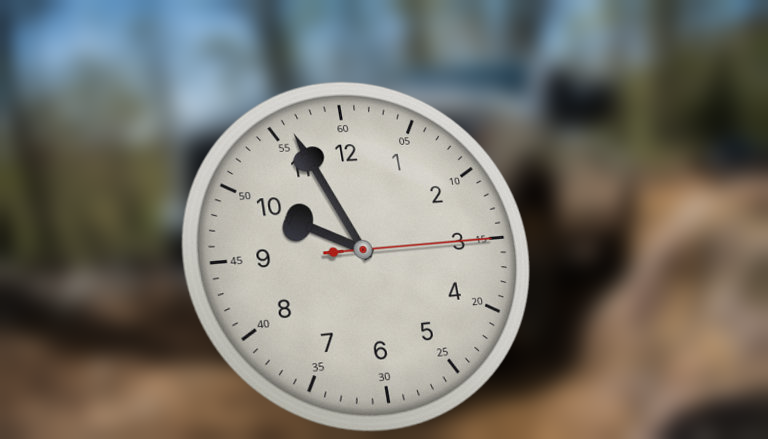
9:56:15
